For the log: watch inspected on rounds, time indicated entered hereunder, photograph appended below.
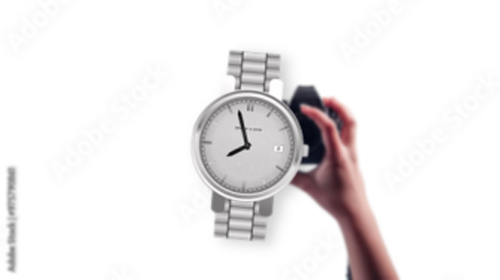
7:57
